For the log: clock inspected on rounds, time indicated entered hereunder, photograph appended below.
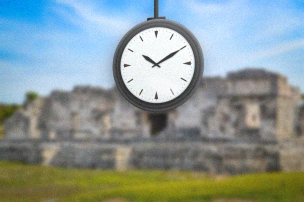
10:10
